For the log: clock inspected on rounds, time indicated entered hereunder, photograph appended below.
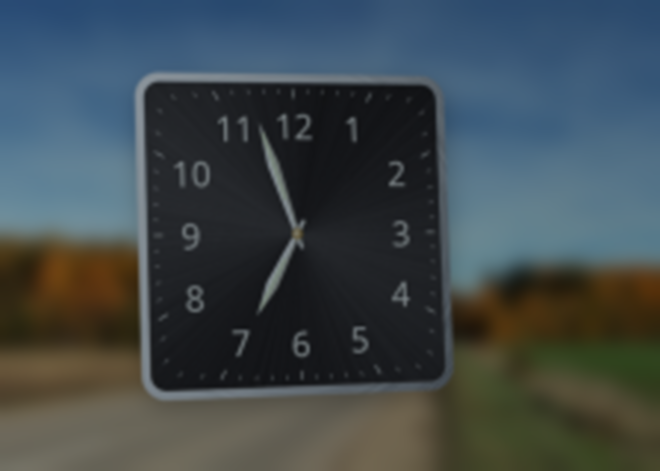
6:57
